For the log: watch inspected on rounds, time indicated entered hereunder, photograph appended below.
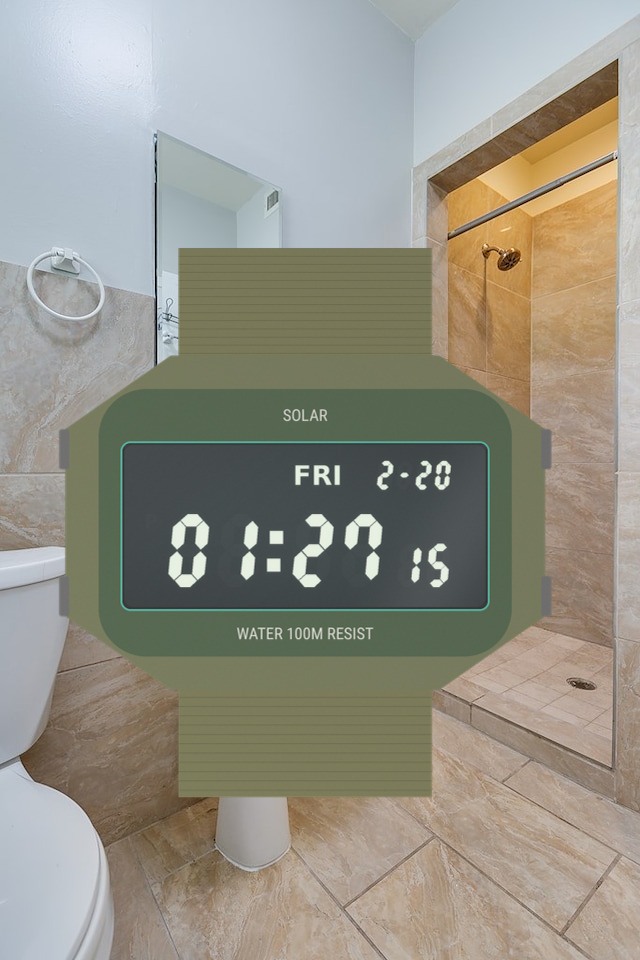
1:27:15
